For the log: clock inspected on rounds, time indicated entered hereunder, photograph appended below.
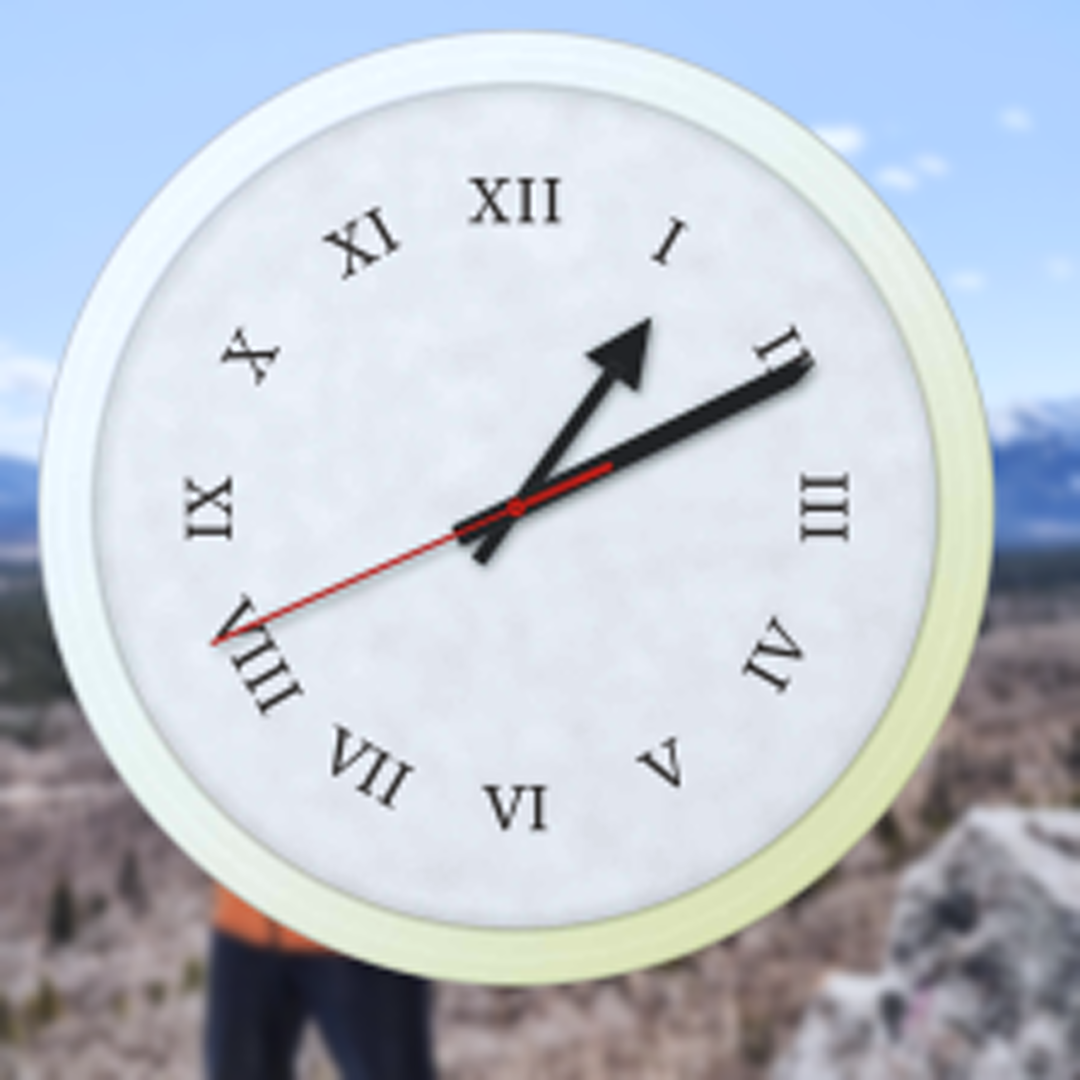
1:10:41
